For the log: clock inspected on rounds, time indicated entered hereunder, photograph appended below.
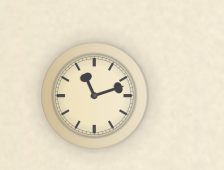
11:12
